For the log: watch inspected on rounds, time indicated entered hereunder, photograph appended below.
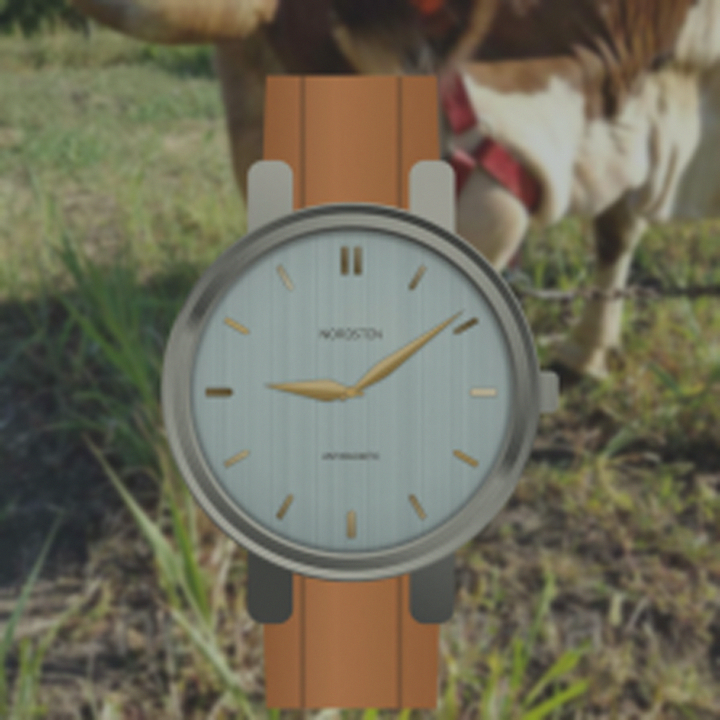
9:09
